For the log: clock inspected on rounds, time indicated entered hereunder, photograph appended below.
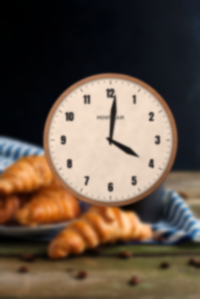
4:01
